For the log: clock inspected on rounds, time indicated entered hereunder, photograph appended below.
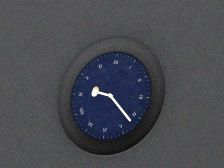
9:22
